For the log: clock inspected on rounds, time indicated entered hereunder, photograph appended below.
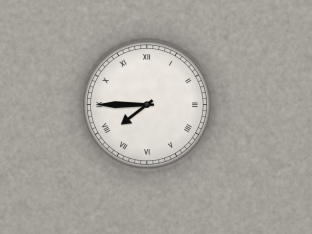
7:45
